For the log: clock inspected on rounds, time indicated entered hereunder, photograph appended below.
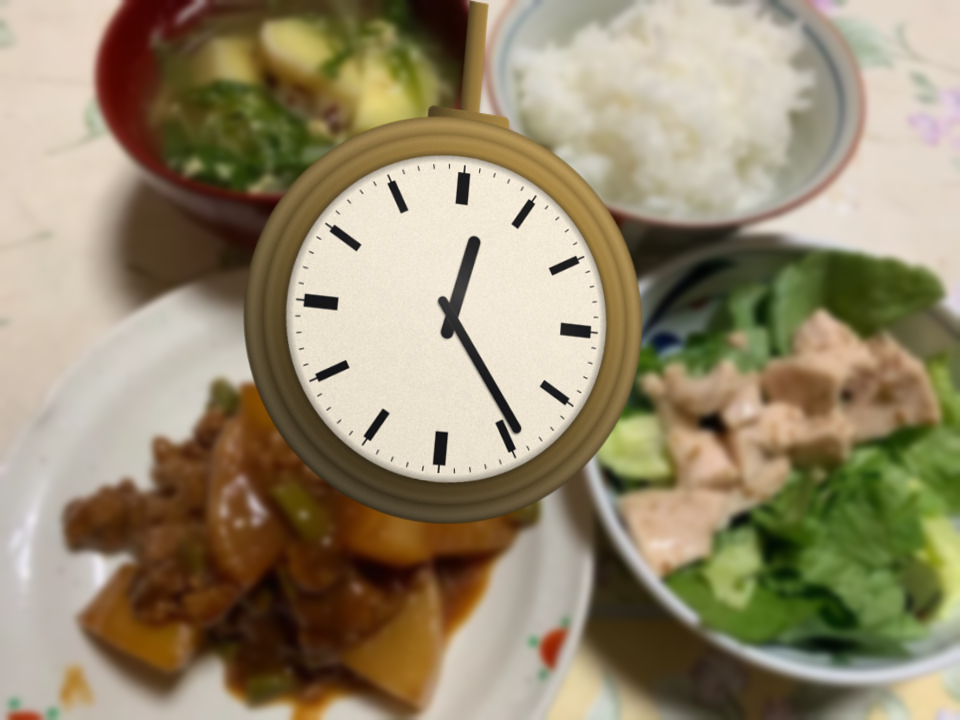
12:24
